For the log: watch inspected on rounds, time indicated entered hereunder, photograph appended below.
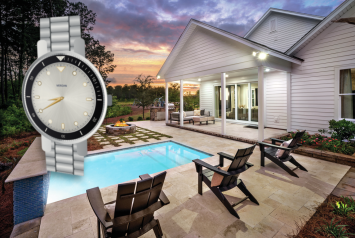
8:40
